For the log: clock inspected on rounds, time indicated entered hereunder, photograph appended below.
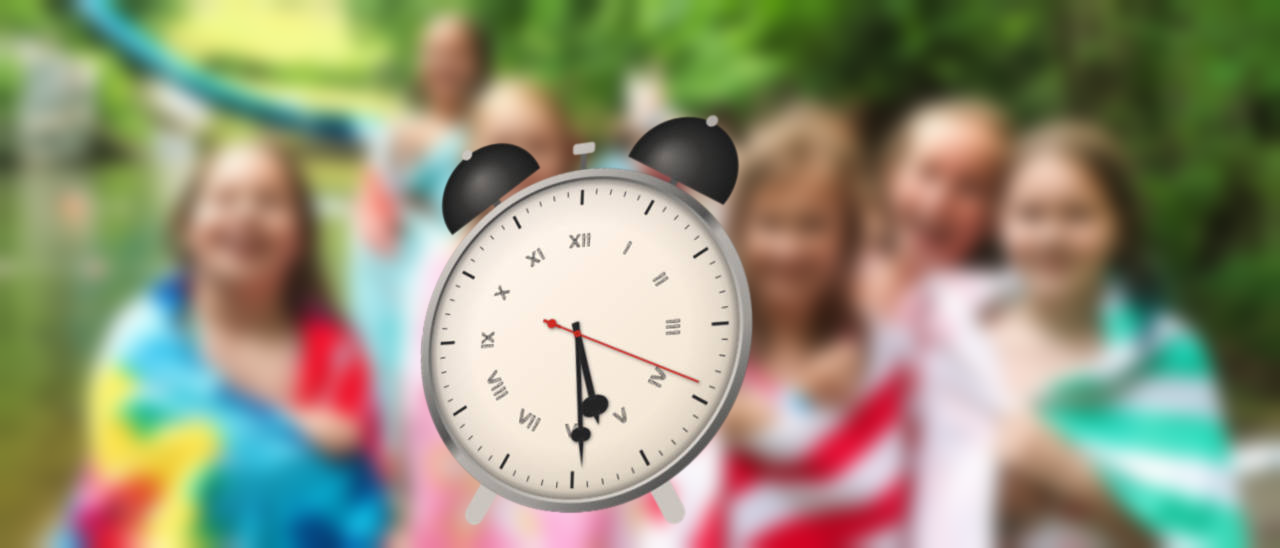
5:29:19
